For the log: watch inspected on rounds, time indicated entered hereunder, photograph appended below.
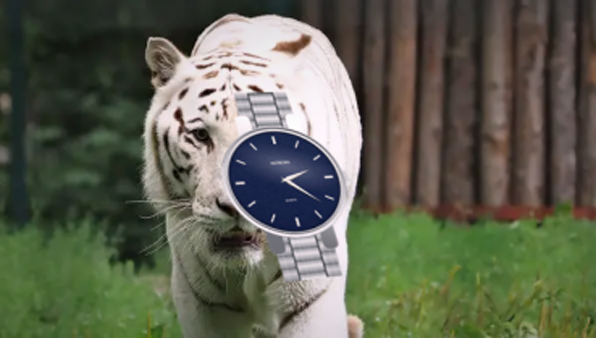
2:22
